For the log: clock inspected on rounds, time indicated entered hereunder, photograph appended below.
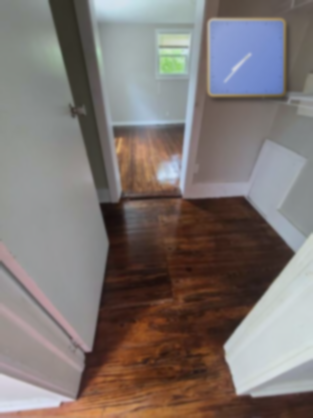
7:37
